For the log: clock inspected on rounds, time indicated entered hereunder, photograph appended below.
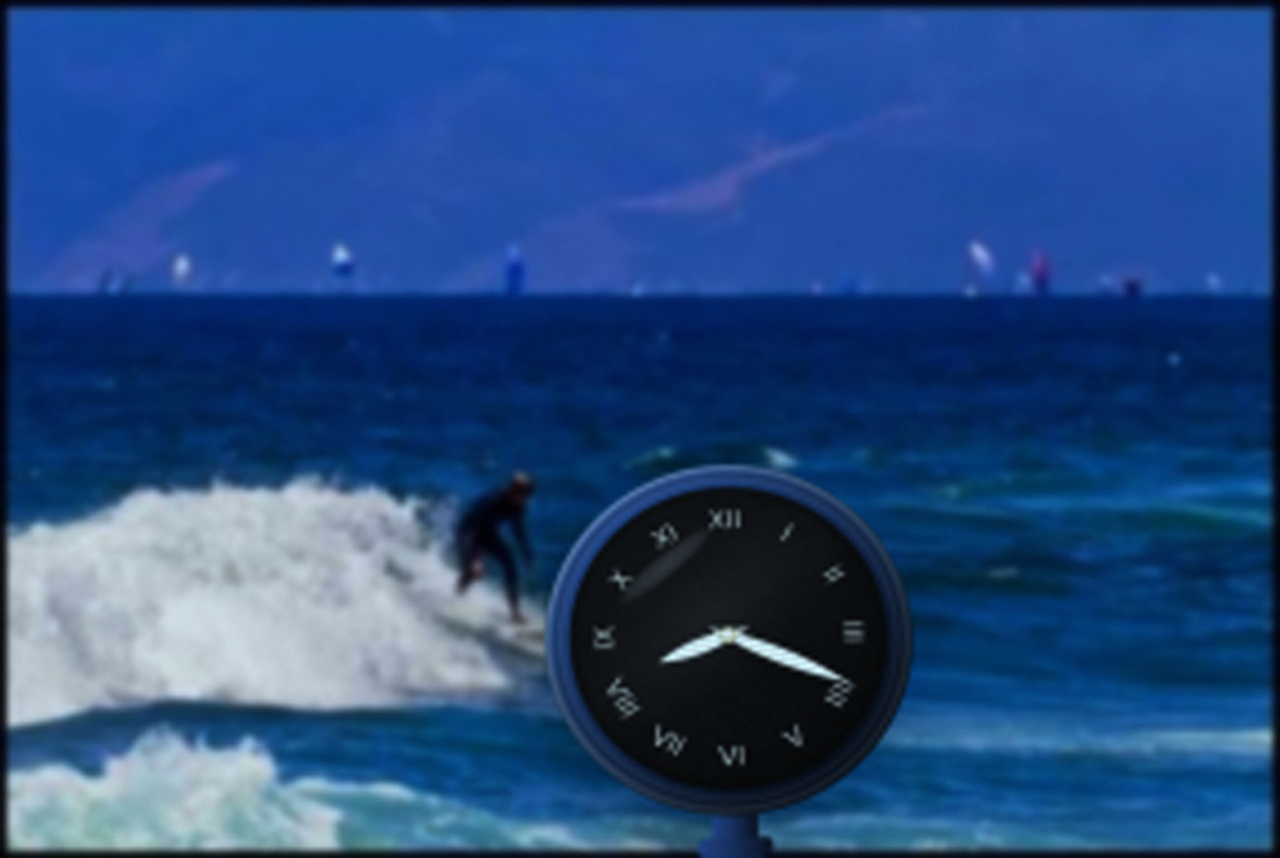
8:19
